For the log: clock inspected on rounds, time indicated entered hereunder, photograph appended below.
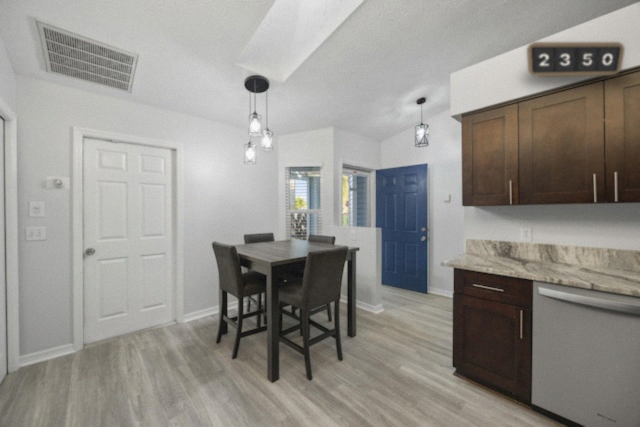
23:50
